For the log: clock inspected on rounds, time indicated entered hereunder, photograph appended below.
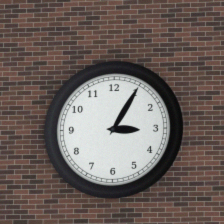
3:05
